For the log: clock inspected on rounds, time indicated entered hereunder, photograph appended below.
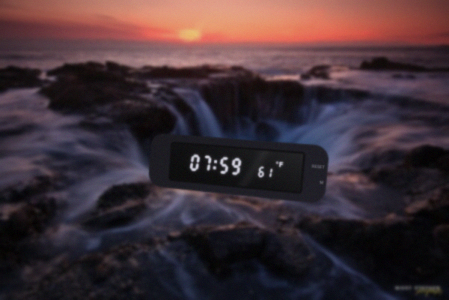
7:59
